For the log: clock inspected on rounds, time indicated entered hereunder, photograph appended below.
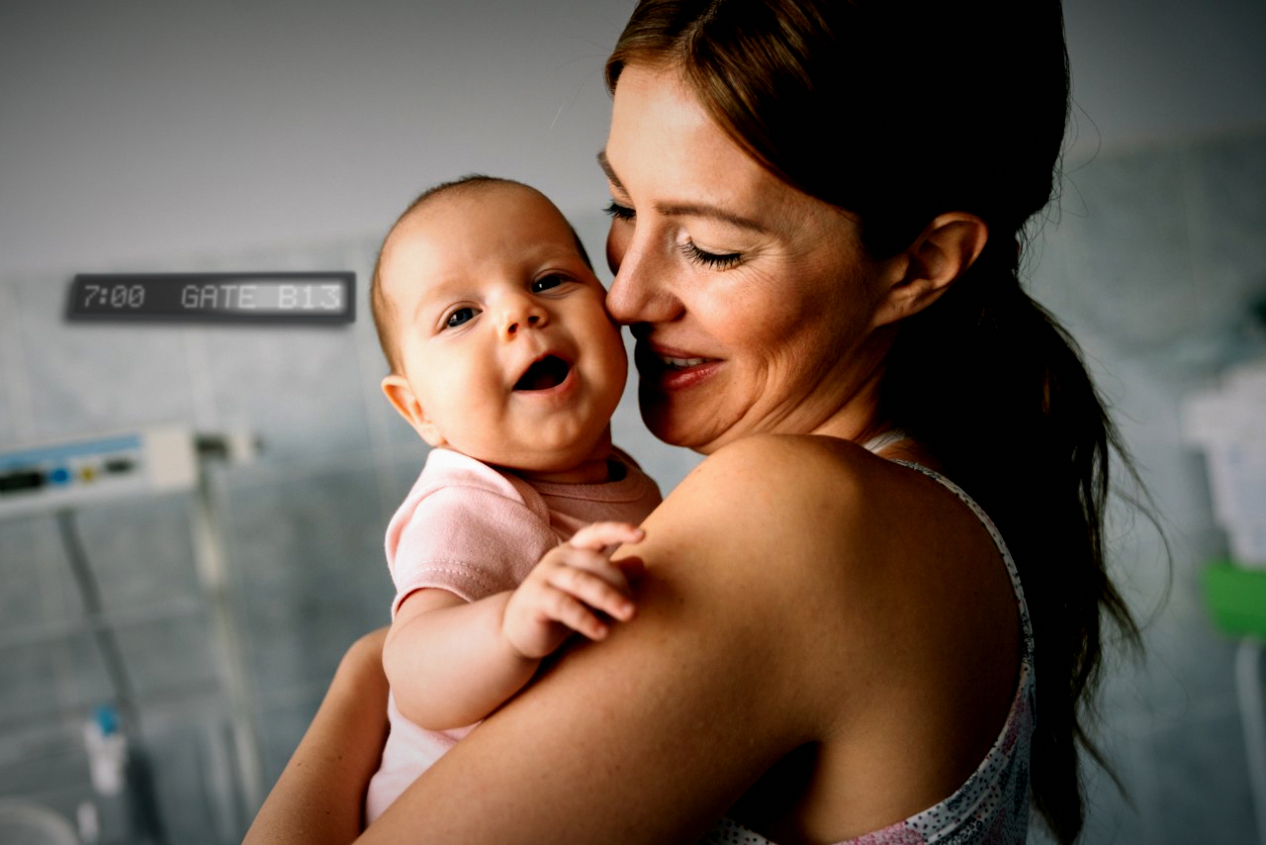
7:00
